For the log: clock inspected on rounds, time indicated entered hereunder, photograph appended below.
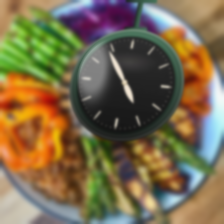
4:54
